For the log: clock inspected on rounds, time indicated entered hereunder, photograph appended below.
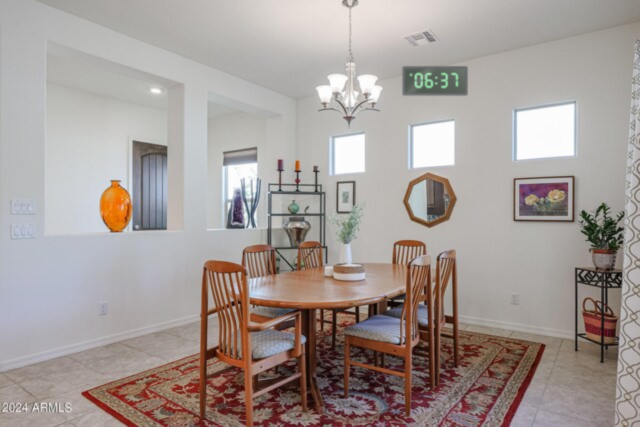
6:37
